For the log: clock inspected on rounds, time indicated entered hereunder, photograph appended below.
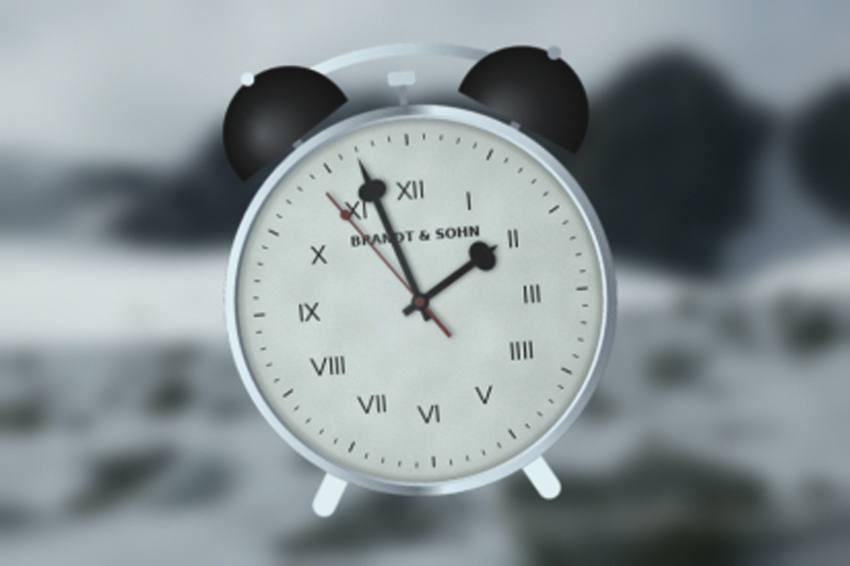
1:56:54
